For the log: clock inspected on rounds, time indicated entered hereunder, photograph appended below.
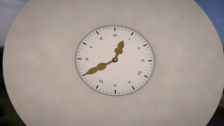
12:40
